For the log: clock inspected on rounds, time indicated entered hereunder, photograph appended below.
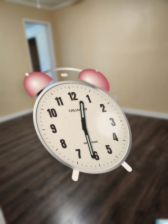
12:31
